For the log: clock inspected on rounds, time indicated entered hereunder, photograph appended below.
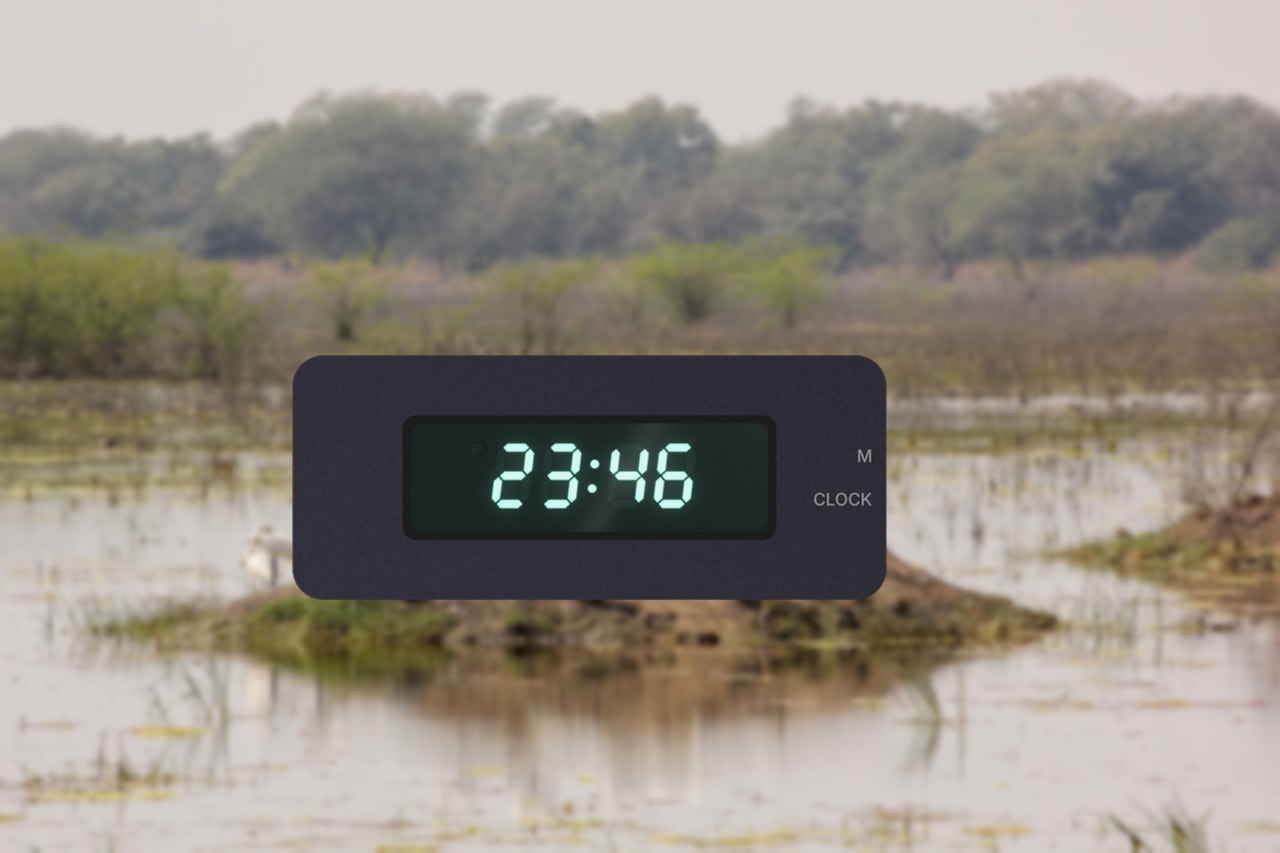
23:46
